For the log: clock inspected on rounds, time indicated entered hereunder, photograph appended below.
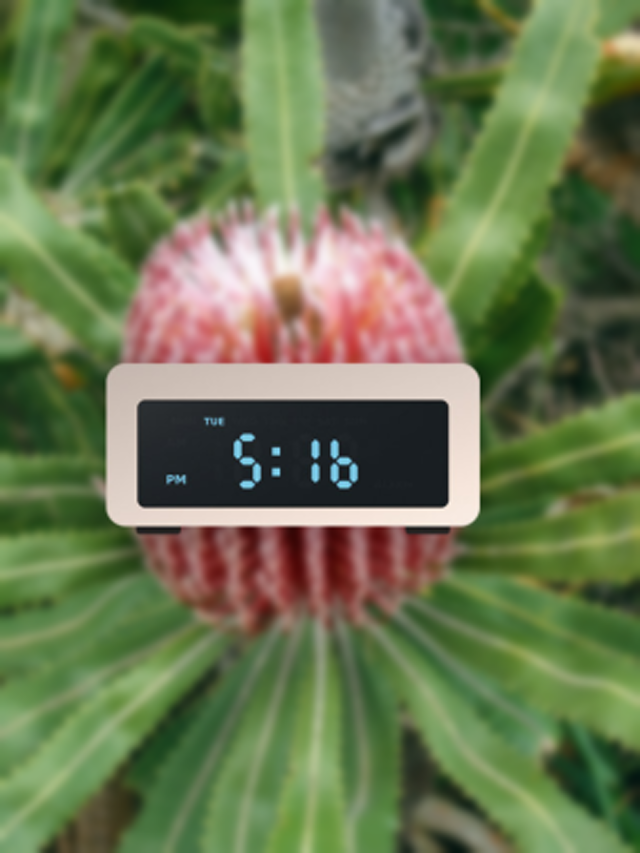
5:16
